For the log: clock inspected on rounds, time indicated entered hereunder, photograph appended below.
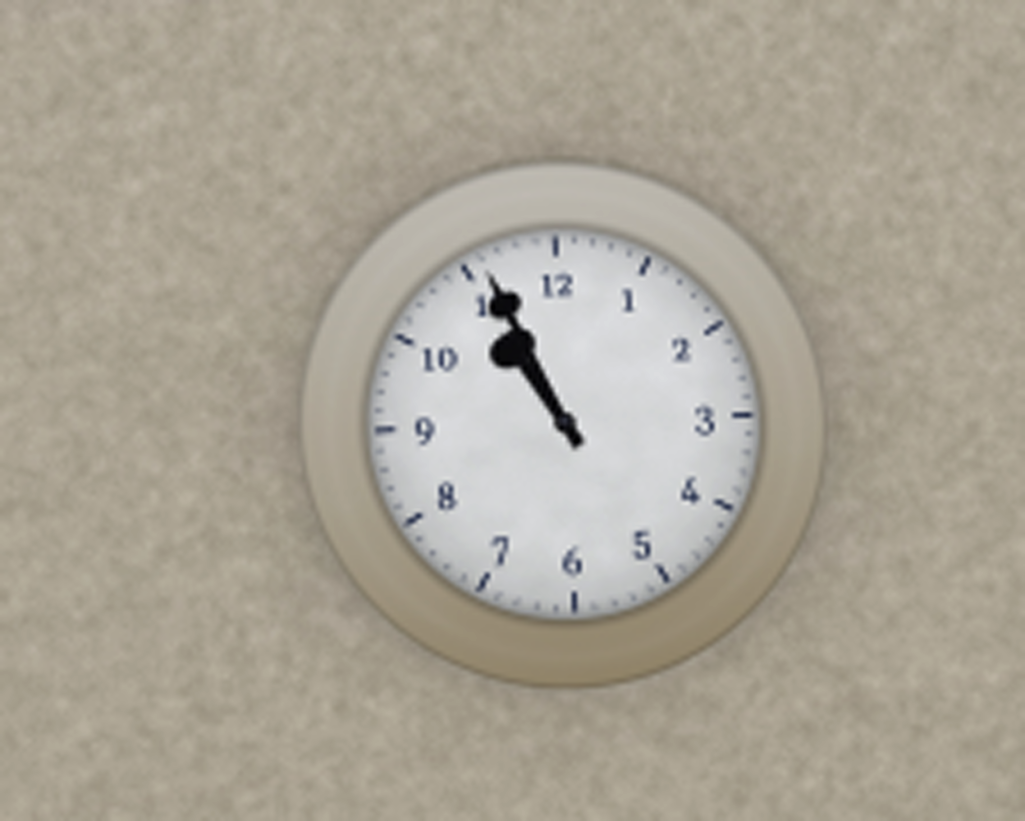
10:56
